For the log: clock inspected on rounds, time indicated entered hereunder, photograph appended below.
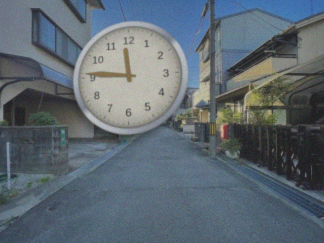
11:46
